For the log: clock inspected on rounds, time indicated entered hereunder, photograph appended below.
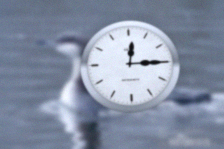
12:15
